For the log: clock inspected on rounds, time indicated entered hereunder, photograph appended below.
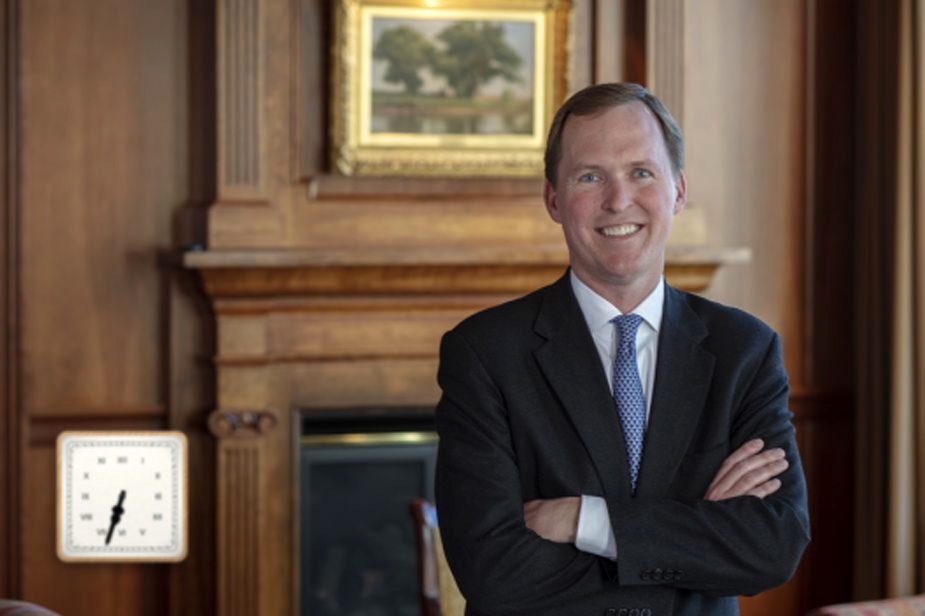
6:33
